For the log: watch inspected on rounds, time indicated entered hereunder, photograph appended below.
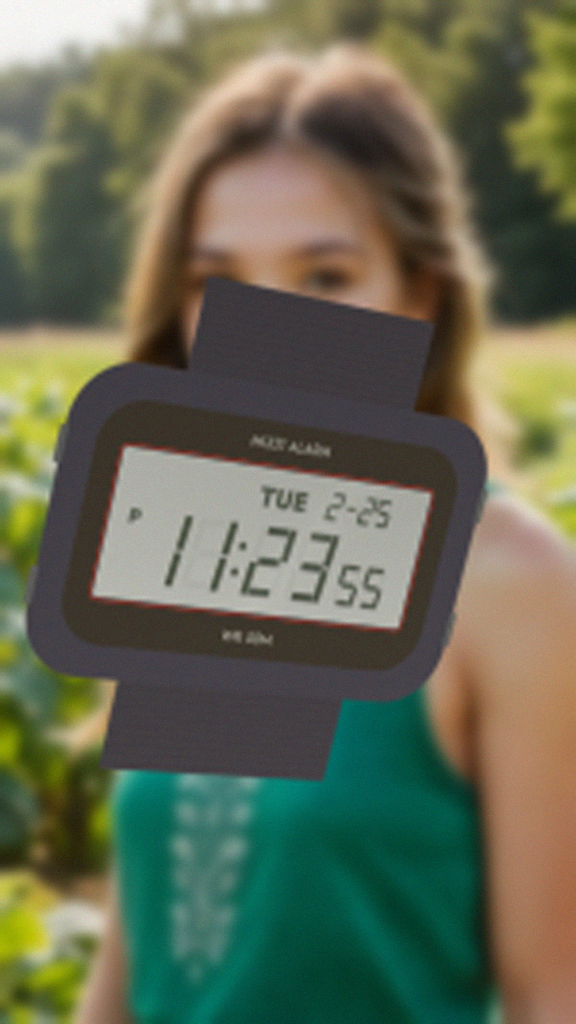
11:23:55
